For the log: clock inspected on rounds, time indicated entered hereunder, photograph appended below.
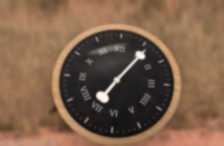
7:06
